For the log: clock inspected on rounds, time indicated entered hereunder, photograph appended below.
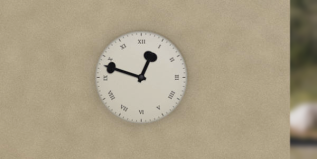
12:48
